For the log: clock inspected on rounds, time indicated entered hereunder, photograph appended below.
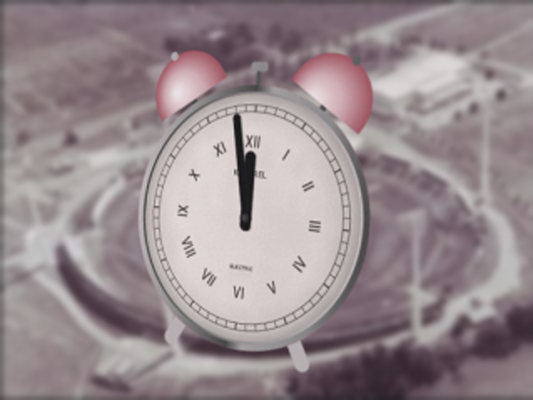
11:58
